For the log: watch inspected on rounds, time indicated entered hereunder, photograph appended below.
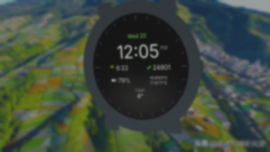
12:05
